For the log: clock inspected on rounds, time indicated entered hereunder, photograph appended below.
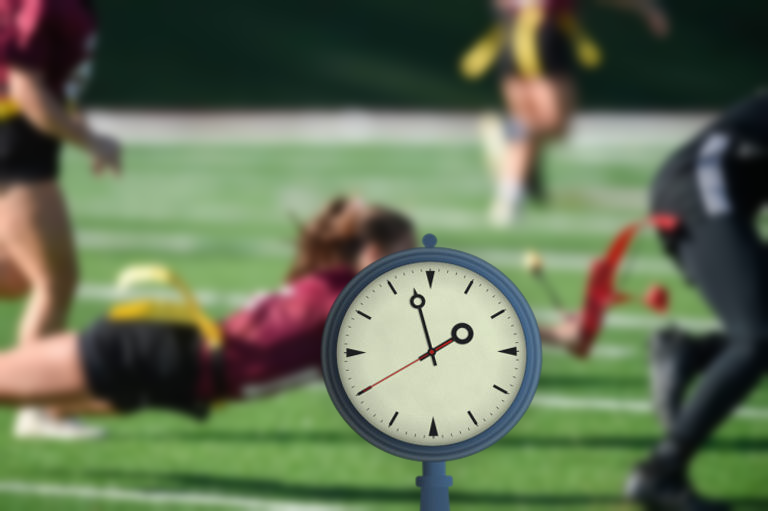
1:57:40
